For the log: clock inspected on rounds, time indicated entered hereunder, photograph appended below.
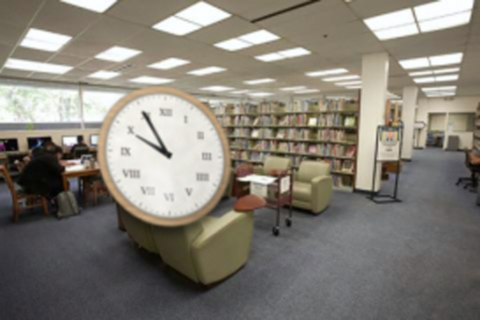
9:55
